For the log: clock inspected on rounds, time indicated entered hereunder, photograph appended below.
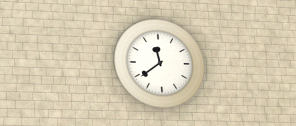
11:39
